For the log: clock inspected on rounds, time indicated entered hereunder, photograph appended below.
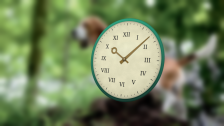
10:08
